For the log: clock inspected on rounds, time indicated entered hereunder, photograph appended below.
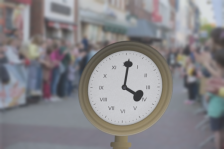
4:01
